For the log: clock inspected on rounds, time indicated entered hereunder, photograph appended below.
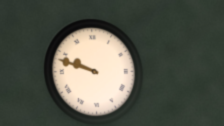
9:48
